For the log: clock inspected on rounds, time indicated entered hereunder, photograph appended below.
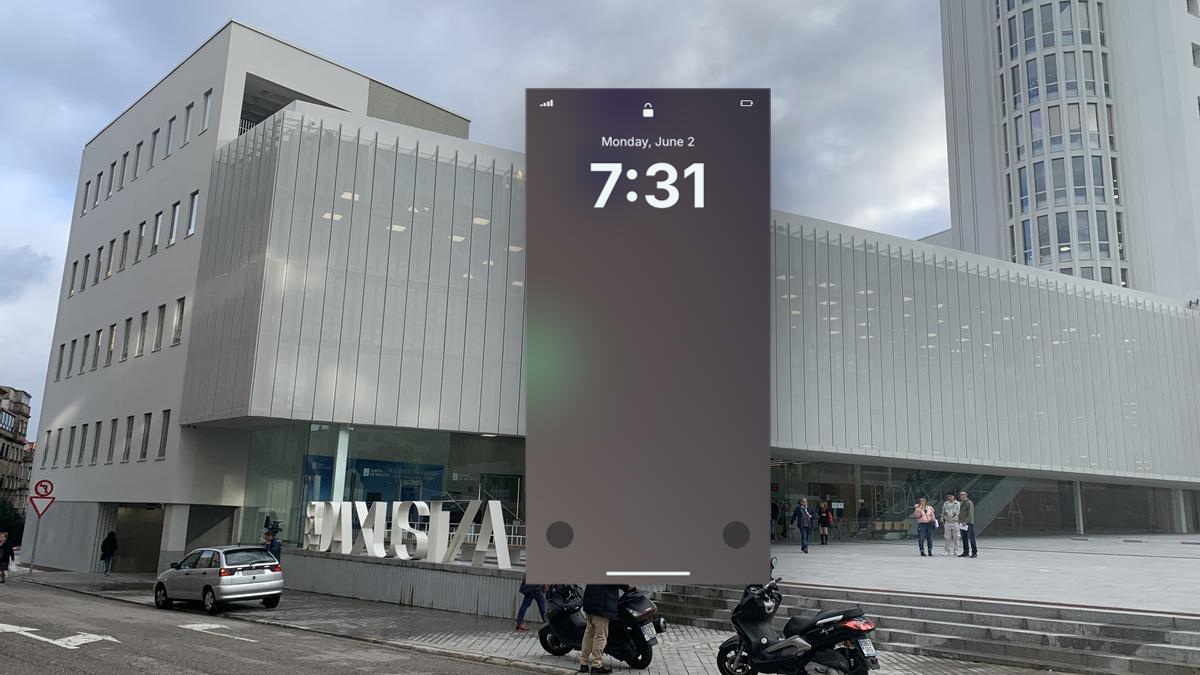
7:31
